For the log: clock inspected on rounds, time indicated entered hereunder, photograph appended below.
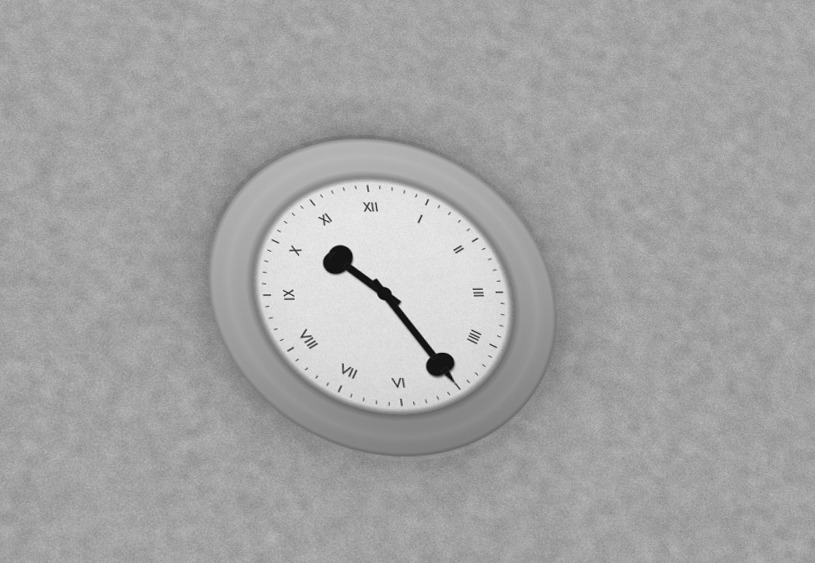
10:25
